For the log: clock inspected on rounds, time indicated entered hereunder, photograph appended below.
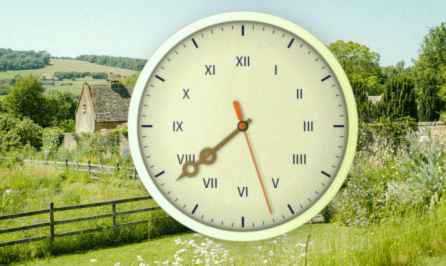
7:38:27
